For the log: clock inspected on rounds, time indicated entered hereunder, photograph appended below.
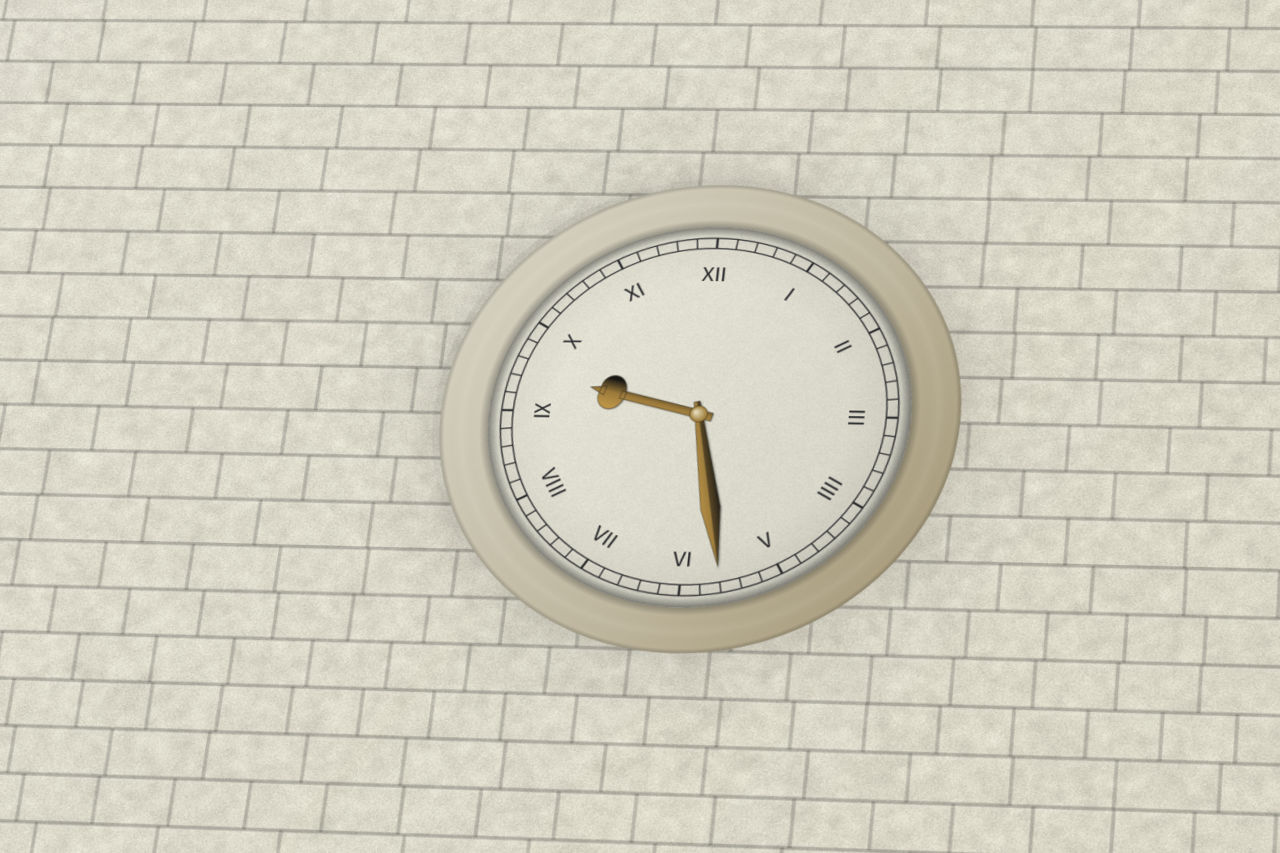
9:28
